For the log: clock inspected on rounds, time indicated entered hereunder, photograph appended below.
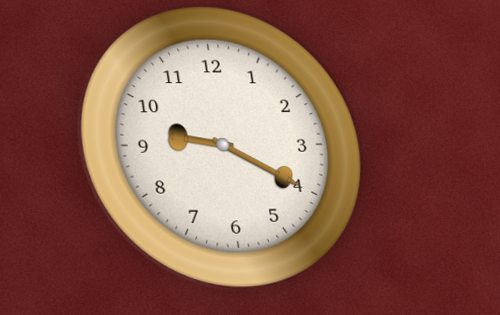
9:20
